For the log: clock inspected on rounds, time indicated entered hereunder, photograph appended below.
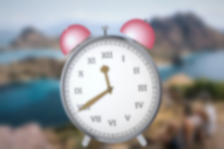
11:40
